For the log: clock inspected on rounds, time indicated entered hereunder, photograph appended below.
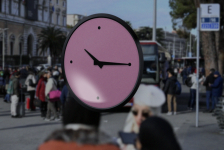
10:15
